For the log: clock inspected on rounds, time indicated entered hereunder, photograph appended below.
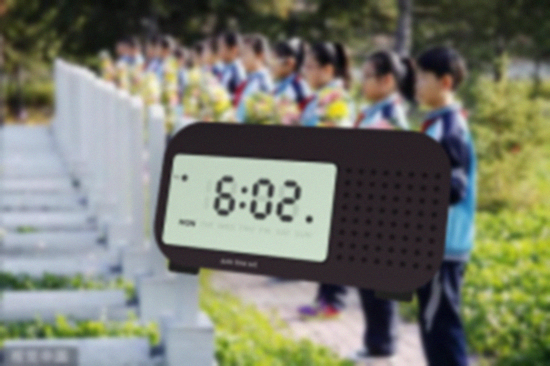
6:02
